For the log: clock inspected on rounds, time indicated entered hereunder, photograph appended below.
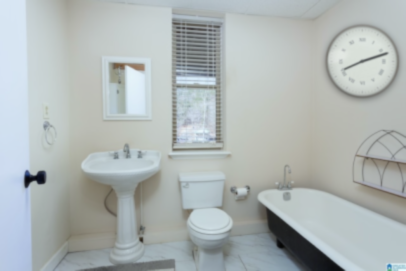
8:12
